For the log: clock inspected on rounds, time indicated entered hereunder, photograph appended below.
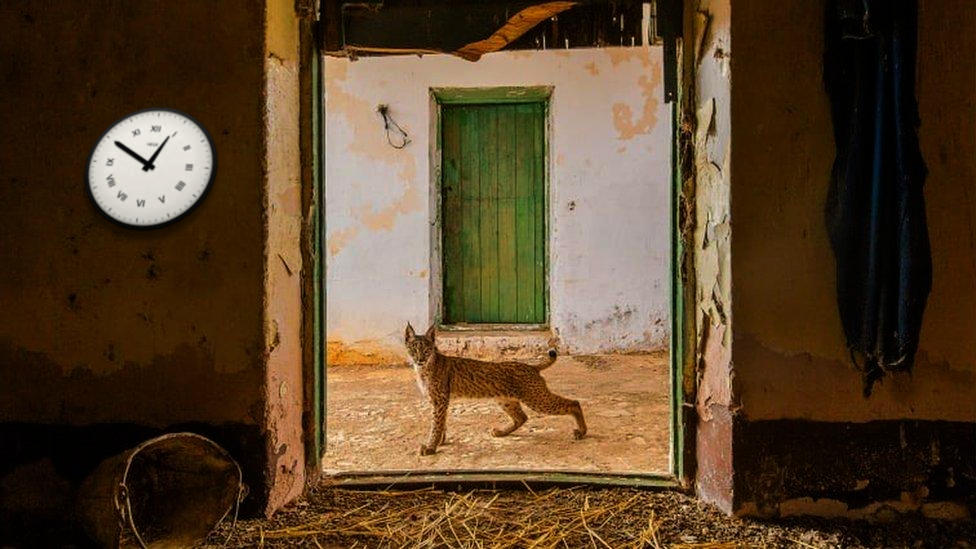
12:50
